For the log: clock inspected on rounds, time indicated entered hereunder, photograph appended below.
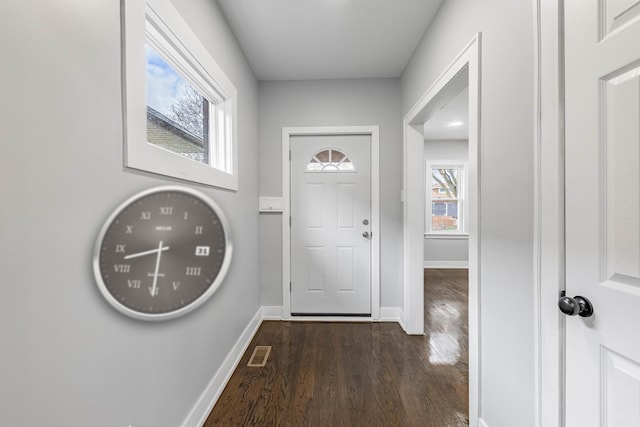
8:30
